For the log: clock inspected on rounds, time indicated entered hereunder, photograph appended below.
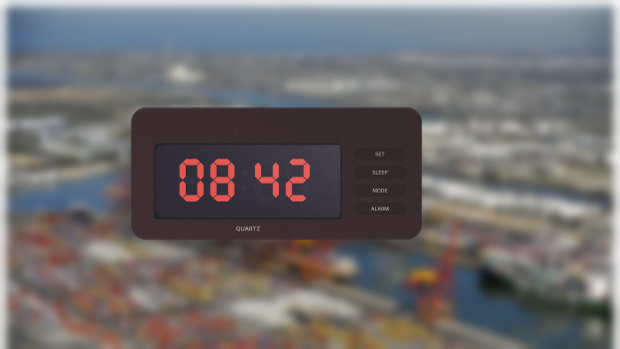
8:42
